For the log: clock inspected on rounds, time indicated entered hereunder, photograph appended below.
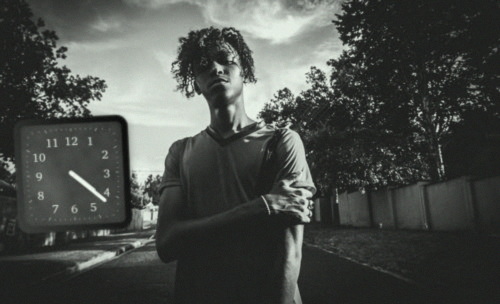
4:22
